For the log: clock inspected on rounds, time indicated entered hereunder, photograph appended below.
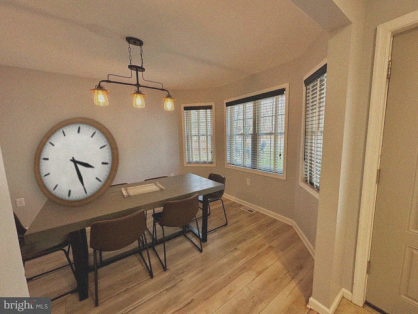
3:25
